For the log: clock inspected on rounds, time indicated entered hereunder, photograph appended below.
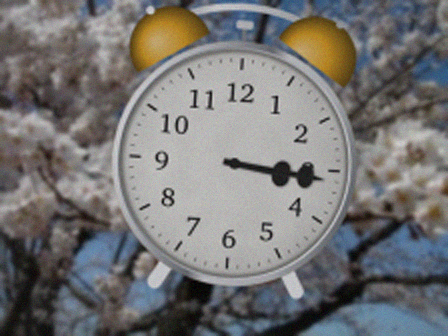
3:16
